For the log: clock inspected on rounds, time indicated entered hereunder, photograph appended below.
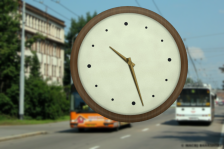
10:28
